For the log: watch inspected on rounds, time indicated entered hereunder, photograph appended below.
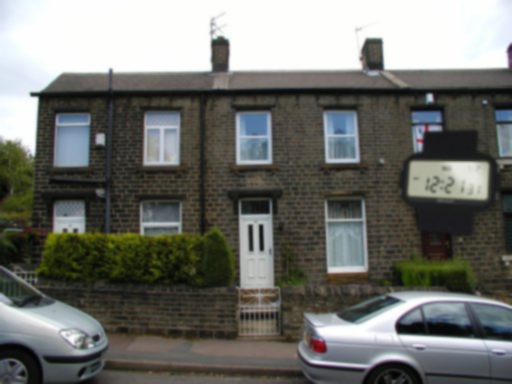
12:21
